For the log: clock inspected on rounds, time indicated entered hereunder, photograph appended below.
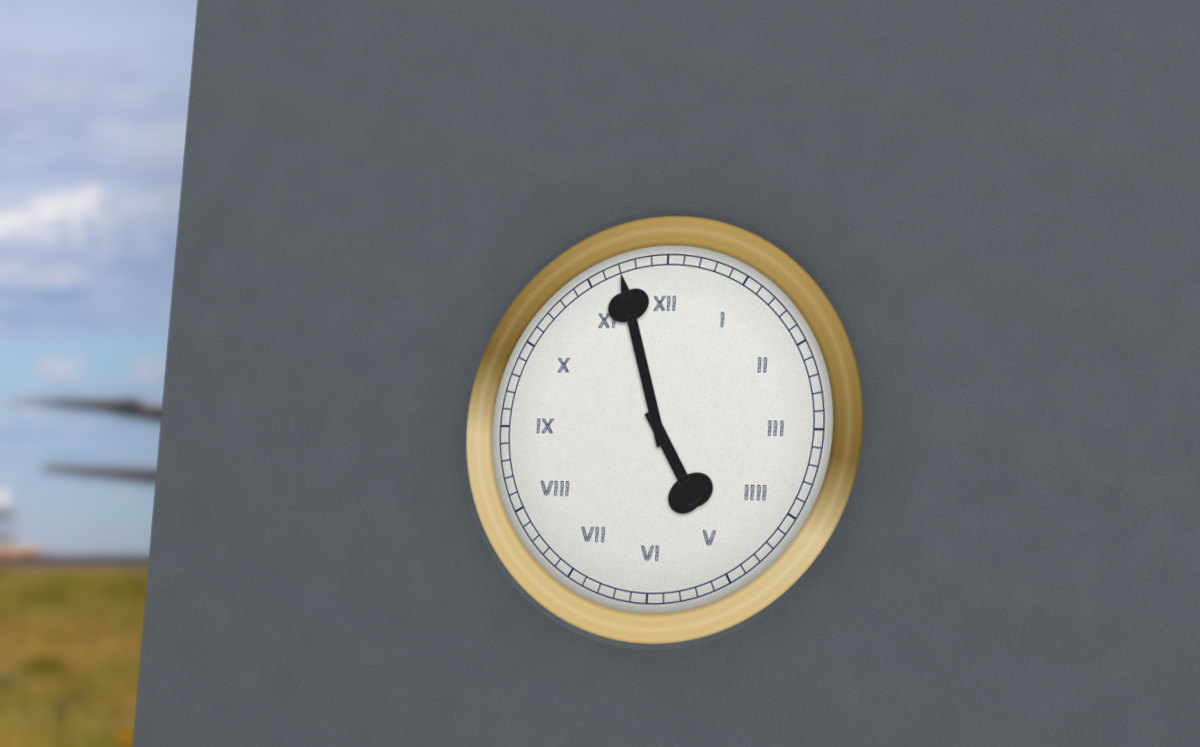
4:57
